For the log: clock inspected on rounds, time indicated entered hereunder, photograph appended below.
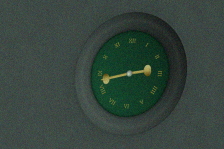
2:43
